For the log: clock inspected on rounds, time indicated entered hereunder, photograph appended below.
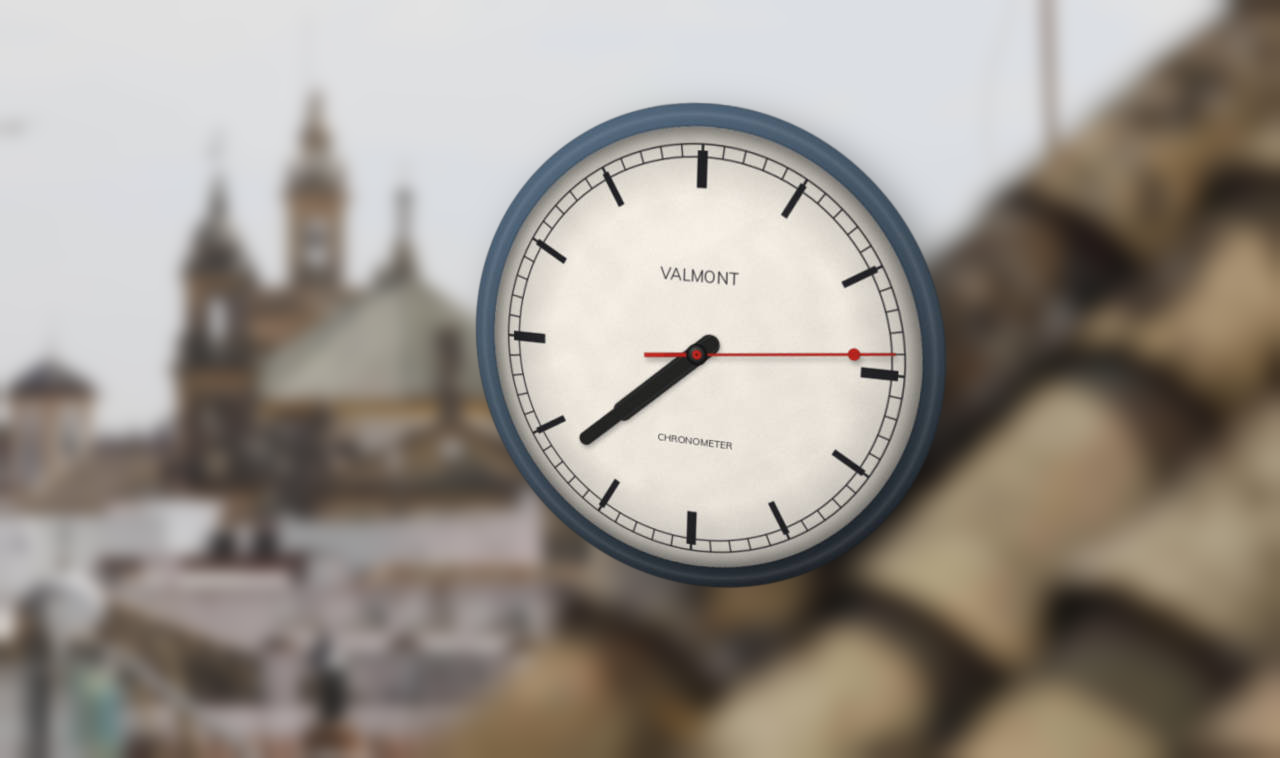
7:38:14
